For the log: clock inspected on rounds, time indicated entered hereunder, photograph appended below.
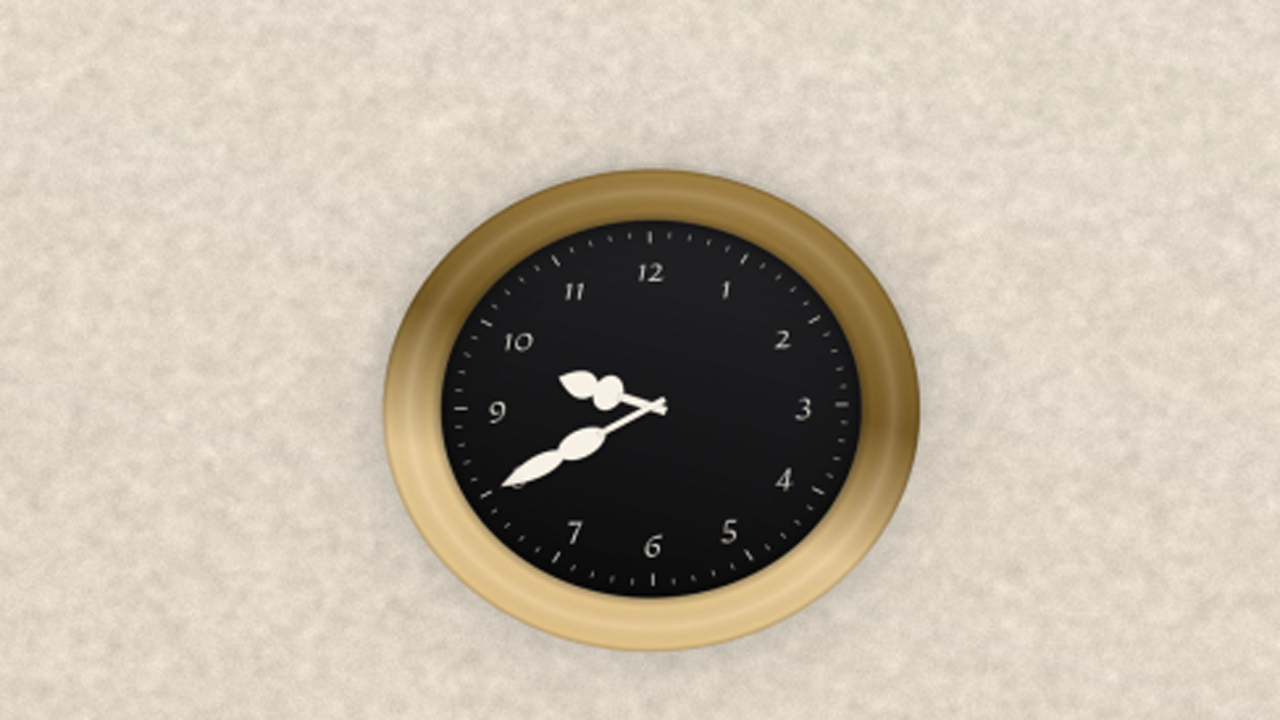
9:40
